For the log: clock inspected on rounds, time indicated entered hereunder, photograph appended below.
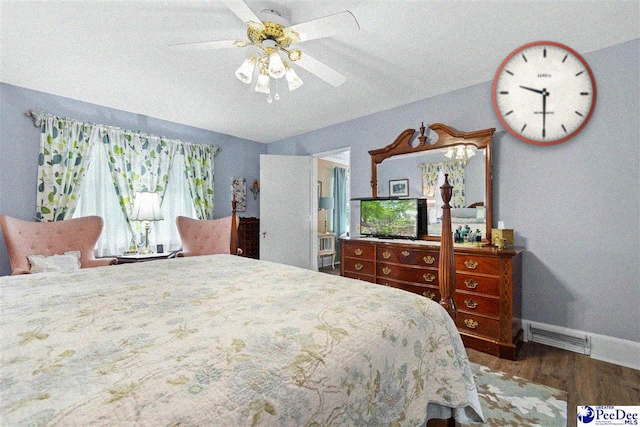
9:30
